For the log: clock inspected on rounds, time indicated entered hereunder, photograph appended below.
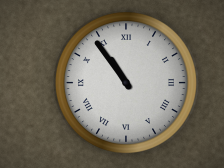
10:54
